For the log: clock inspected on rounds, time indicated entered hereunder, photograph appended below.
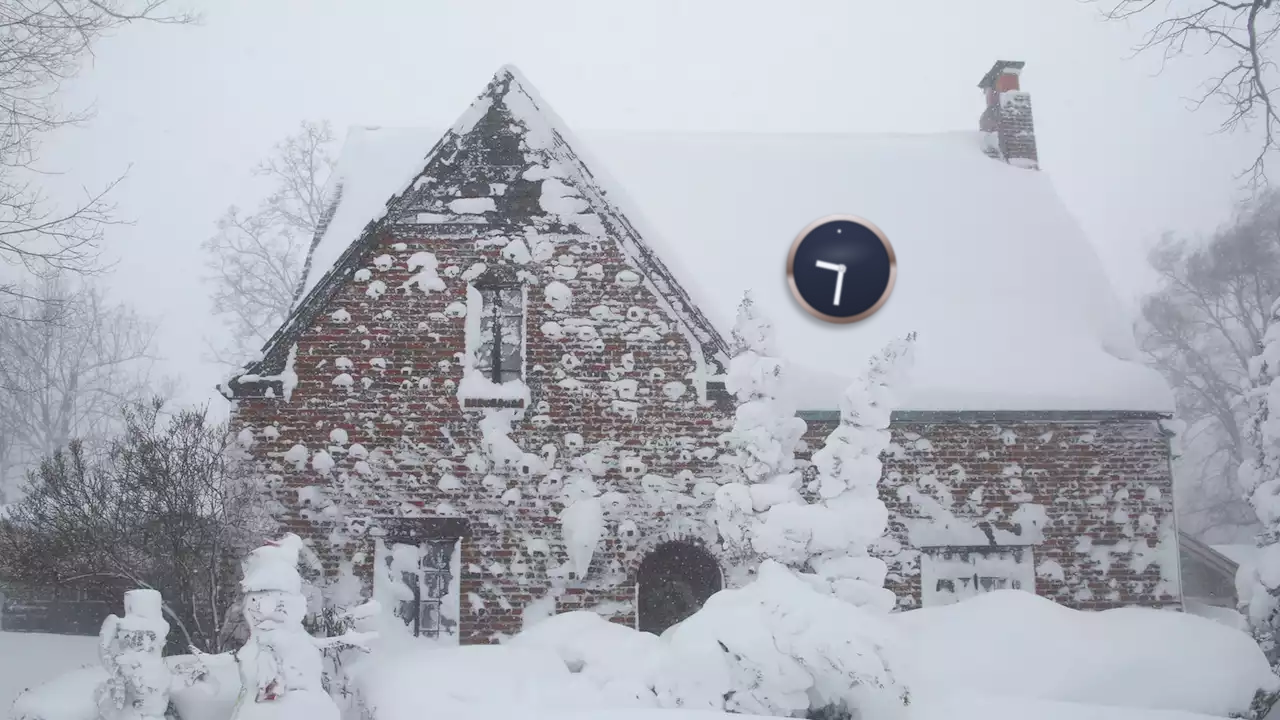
9:32
